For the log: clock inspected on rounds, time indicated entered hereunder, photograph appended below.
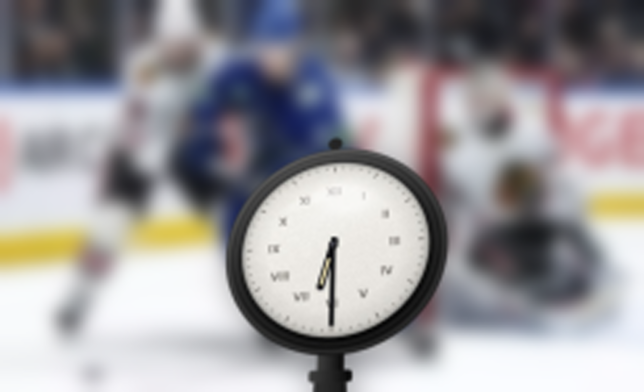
6:30
